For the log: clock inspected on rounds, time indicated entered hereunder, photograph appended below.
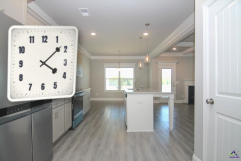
4:08
